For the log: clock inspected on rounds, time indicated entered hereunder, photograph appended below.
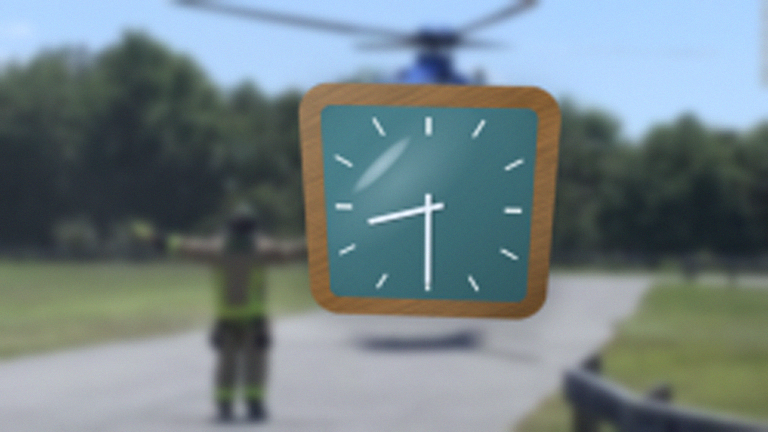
8:30
